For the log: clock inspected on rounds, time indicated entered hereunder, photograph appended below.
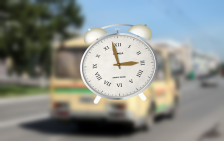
2:58
